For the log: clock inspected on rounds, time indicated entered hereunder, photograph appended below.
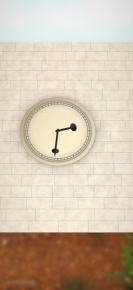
2:31
